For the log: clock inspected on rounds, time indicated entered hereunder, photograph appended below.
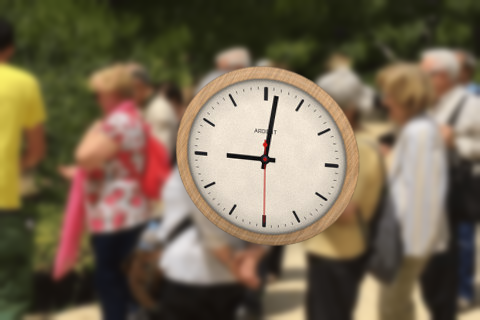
9:01:30
